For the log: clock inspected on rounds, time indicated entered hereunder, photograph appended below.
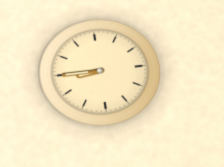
8:45
